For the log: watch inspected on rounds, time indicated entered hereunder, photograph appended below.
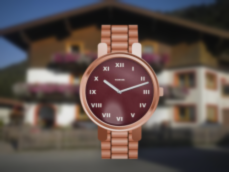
10:12
